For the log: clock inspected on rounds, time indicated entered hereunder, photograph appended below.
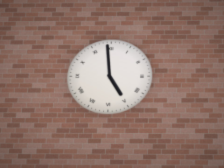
4:59
